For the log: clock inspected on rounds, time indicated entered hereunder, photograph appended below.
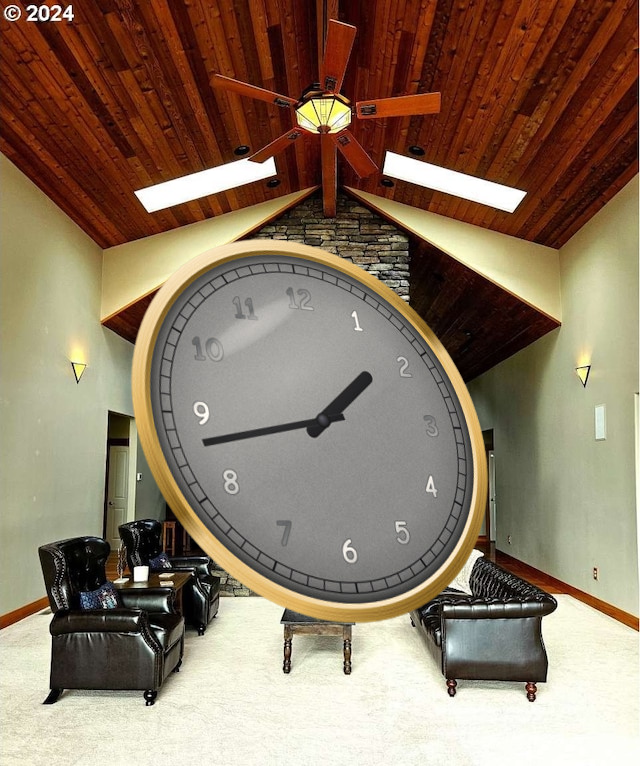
1:43
